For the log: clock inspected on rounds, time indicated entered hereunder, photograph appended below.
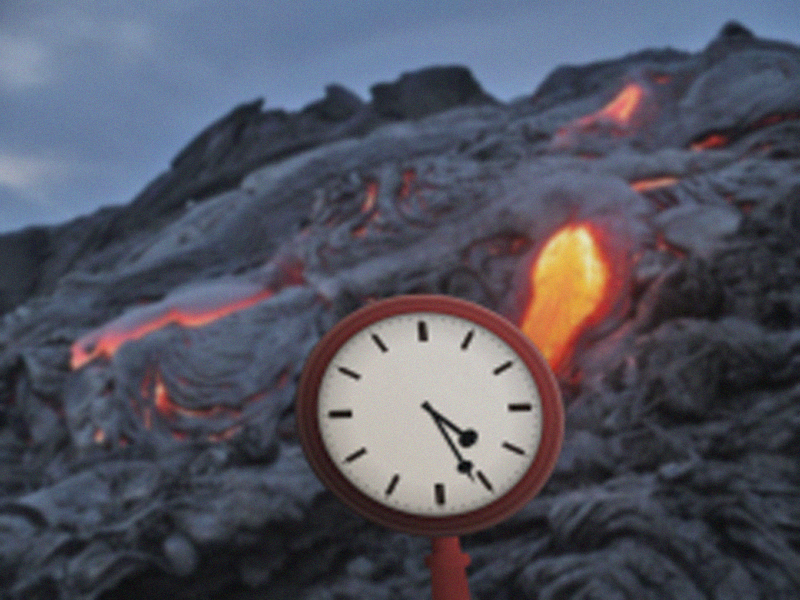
4:26
